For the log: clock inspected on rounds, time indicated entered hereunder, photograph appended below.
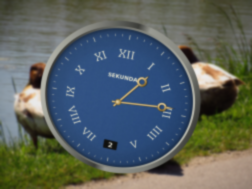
1:14
